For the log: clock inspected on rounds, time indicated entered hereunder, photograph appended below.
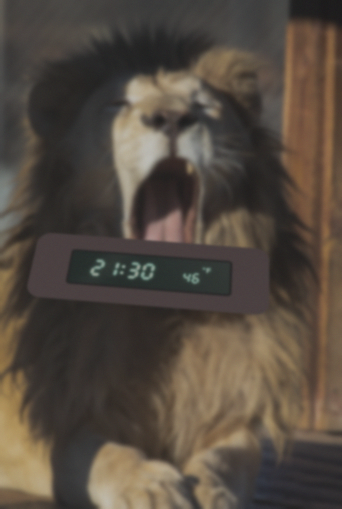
21:30
